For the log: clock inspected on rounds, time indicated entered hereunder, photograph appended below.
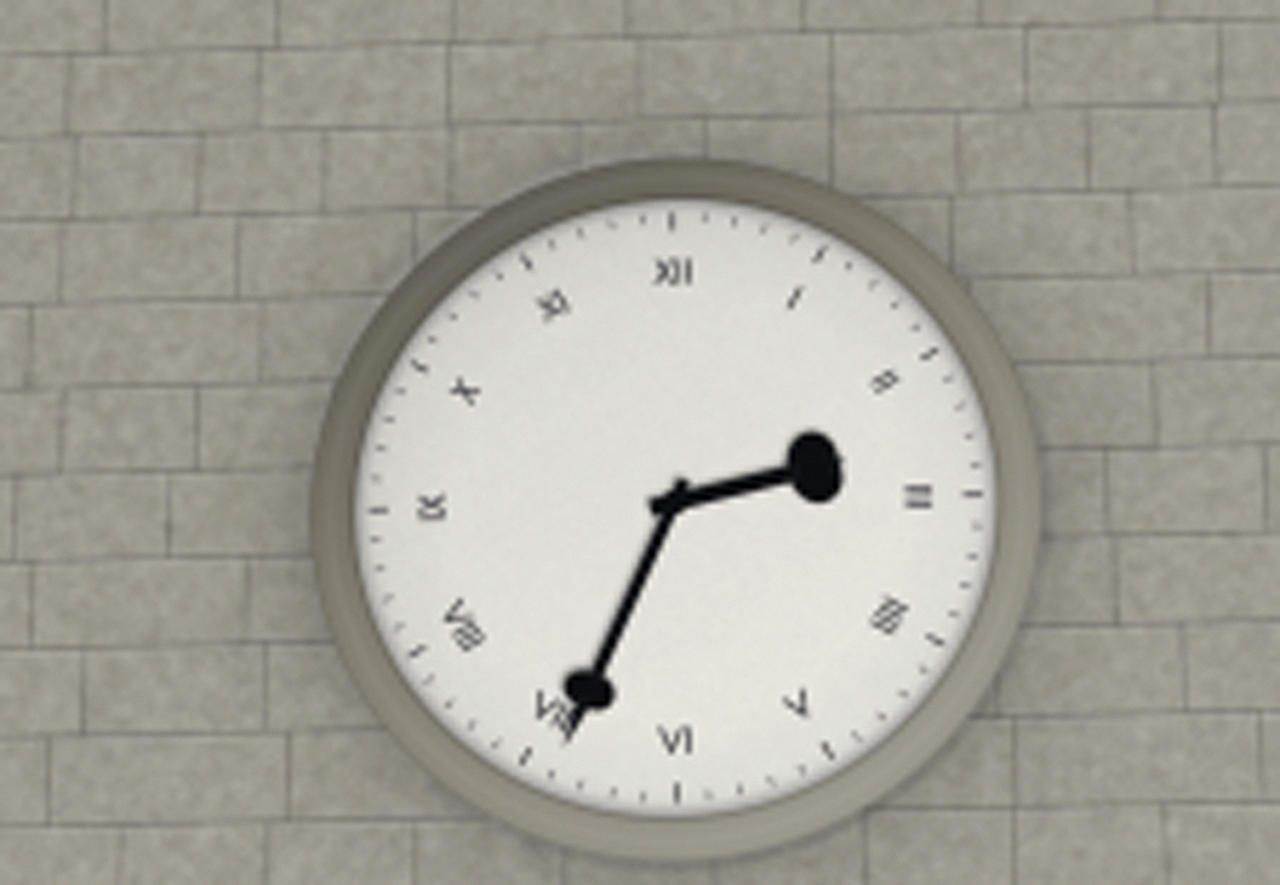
2:34
